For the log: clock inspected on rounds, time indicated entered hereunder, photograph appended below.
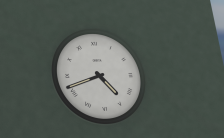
4:42
